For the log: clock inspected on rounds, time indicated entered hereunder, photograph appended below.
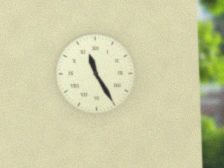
11:25
